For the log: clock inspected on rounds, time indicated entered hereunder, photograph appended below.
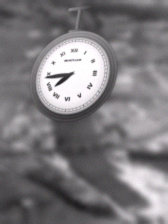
7:44
